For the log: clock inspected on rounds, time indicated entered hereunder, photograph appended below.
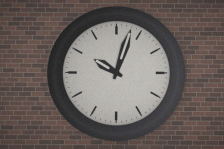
10:03
